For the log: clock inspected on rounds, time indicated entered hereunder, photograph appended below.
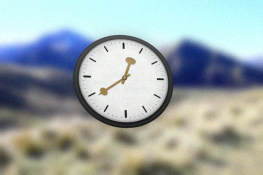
12:39
